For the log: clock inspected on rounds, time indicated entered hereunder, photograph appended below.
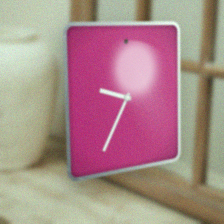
9:35
